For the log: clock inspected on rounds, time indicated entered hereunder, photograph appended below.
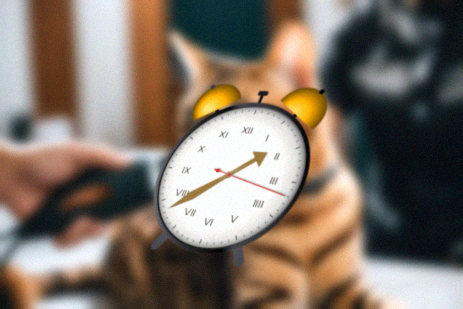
1:38:17
